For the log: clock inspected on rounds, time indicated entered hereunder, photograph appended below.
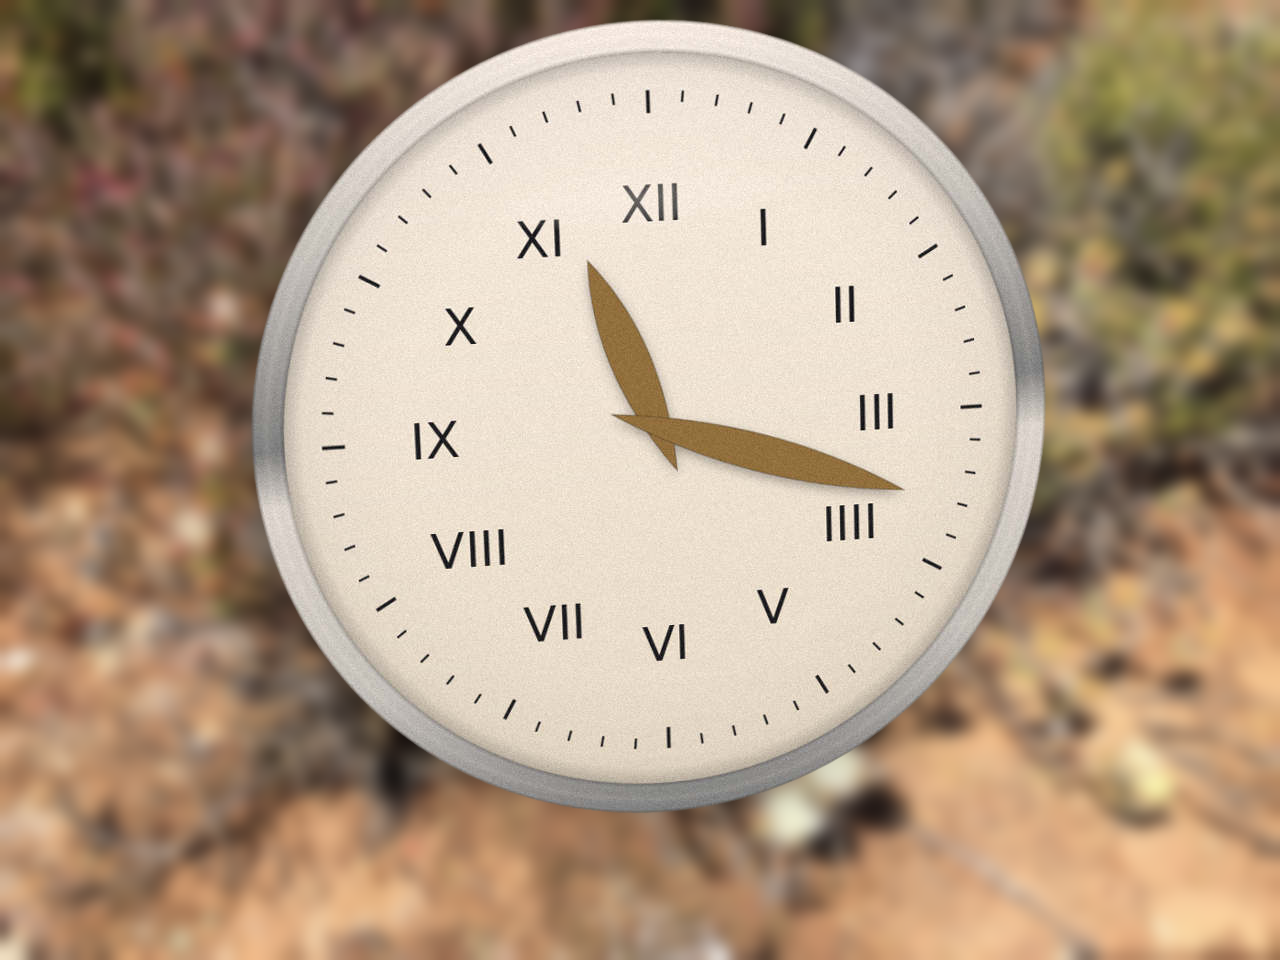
11:18
